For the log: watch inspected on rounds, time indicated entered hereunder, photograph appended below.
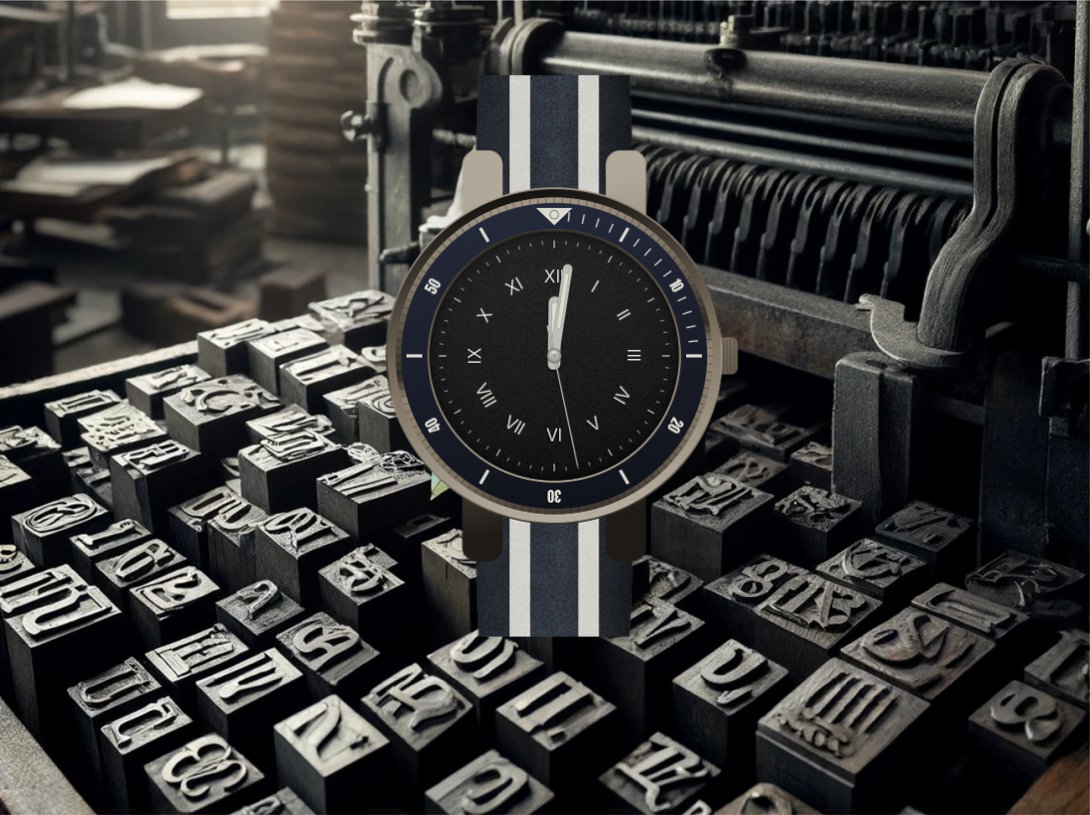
12:01:28
